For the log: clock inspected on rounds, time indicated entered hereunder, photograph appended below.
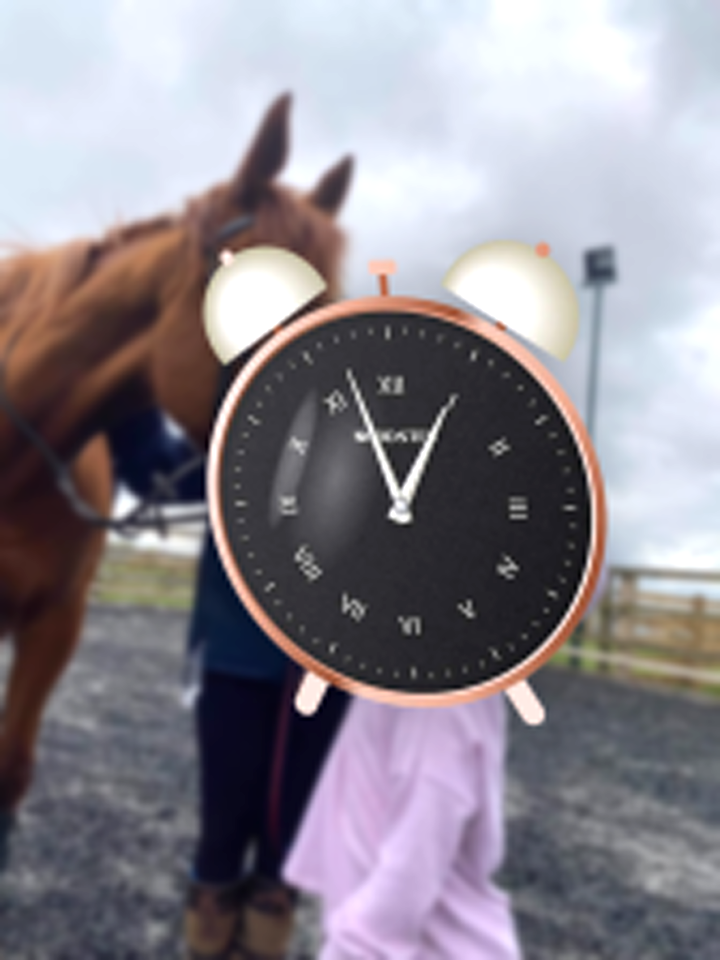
12:57
